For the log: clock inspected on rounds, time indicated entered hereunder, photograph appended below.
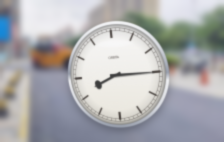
8:15
